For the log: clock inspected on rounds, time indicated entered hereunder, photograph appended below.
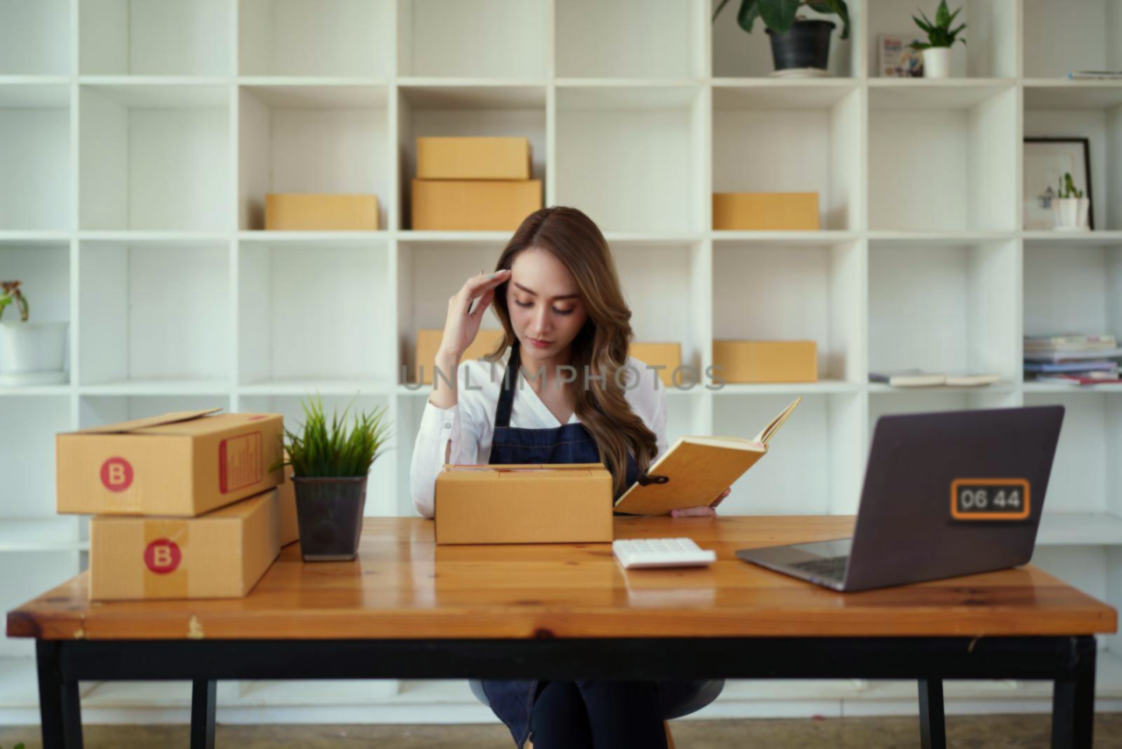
6:44
